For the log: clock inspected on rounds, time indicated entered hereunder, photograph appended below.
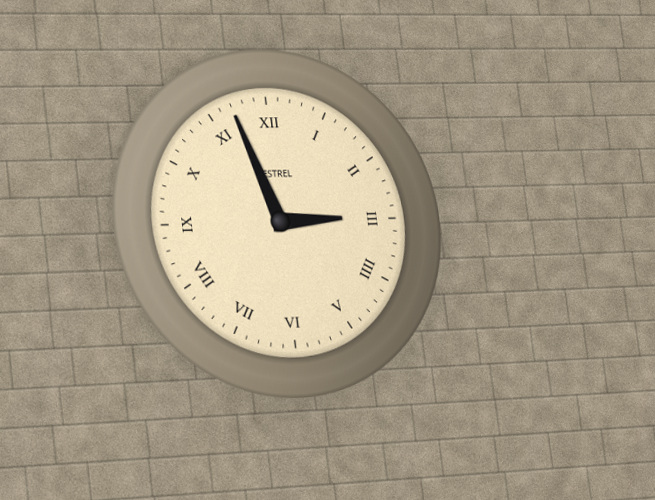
2:57
